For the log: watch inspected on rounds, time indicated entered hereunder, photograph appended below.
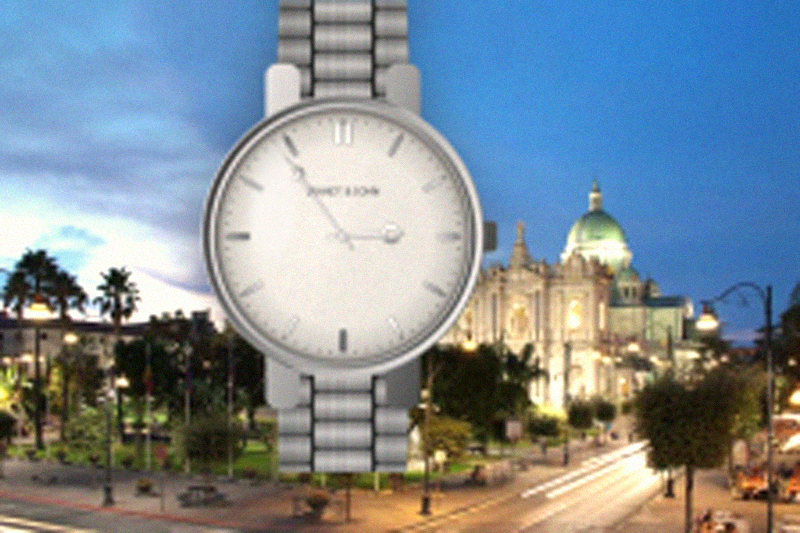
2:54
